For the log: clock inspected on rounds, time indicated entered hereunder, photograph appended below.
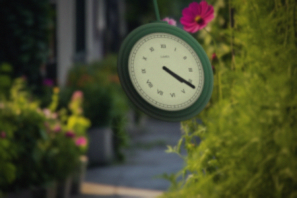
4:21
